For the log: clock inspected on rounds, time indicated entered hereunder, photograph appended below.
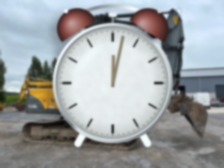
12:02
